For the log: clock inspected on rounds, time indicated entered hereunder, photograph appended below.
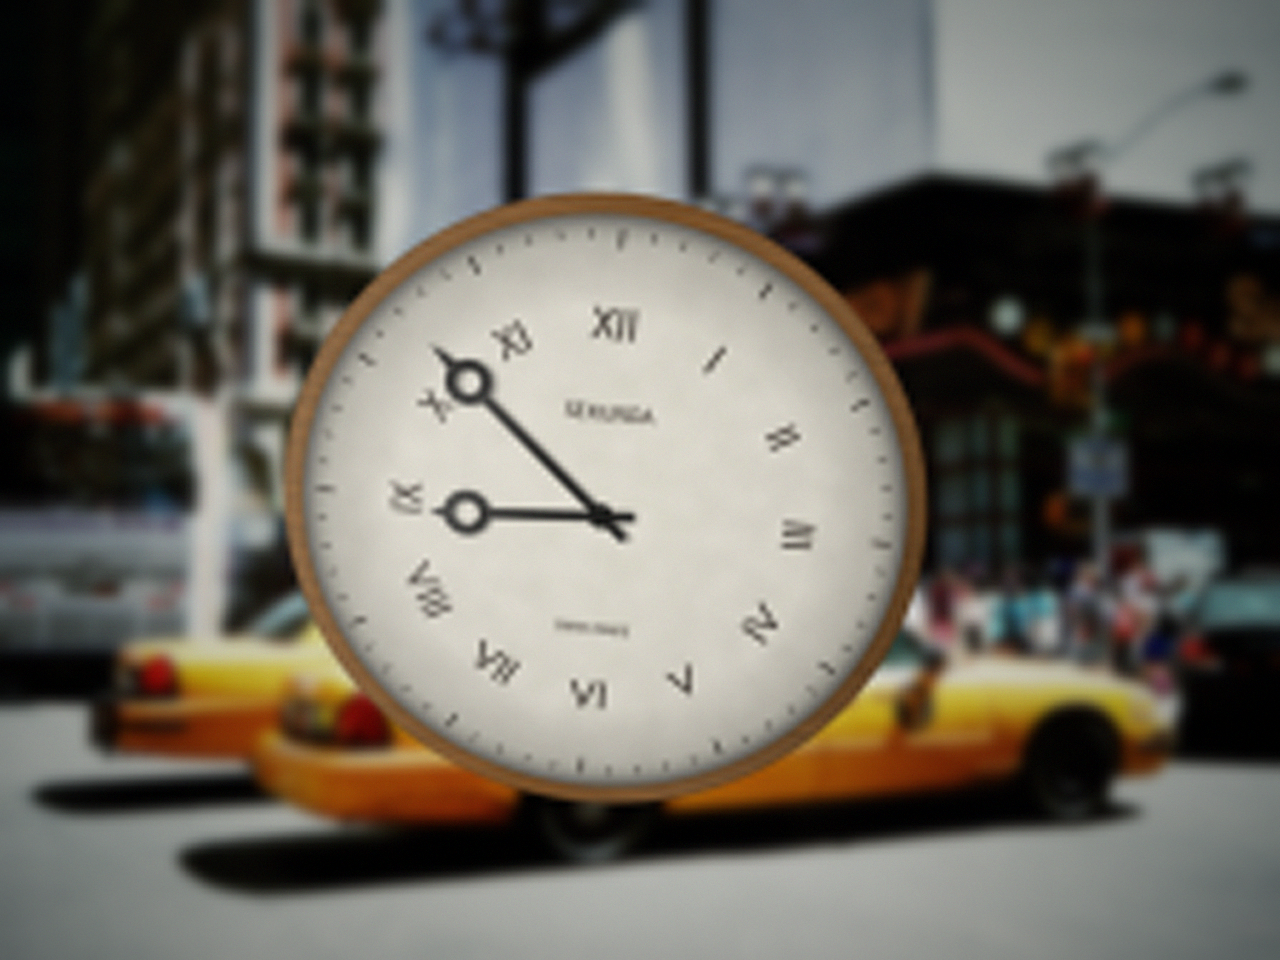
8:52
